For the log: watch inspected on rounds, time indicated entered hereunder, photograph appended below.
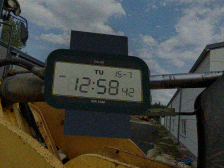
12:58:42
